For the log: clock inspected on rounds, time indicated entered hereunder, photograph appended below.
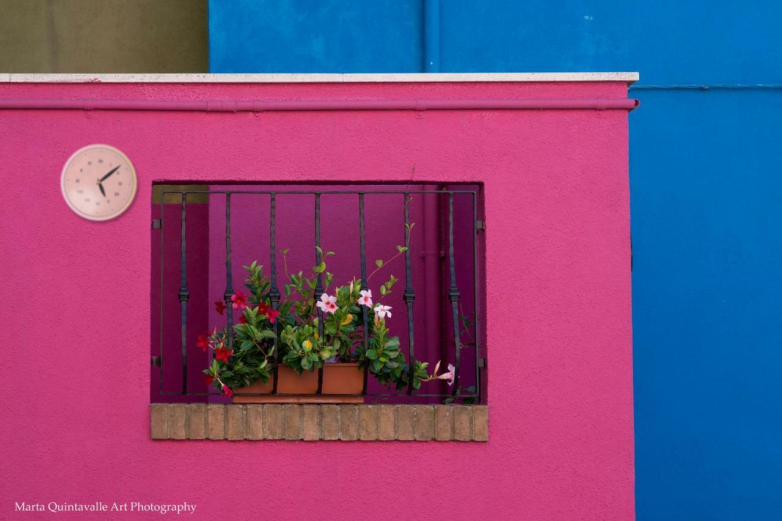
5:08
